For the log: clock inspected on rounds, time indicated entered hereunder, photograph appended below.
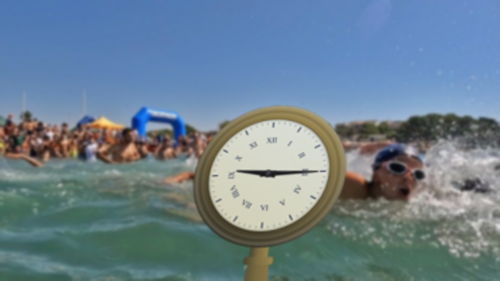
9:15
